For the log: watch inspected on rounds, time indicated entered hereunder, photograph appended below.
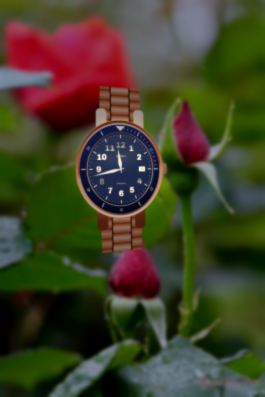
11:43
